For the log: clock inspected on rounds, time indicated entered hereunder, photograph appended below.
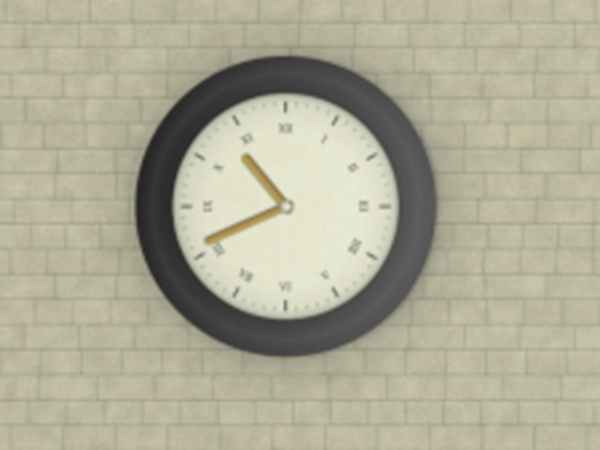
10:41
